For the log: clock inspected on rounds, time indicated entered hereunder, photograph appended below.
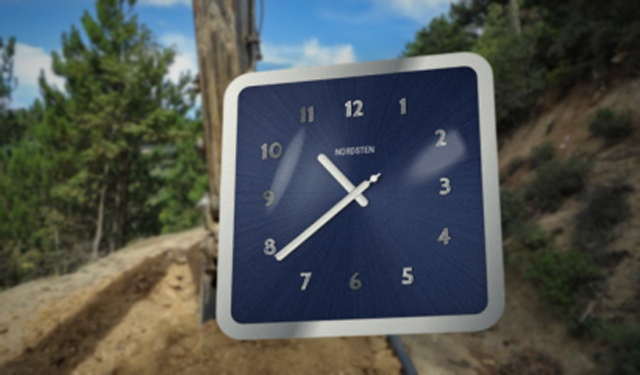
10:38:39
